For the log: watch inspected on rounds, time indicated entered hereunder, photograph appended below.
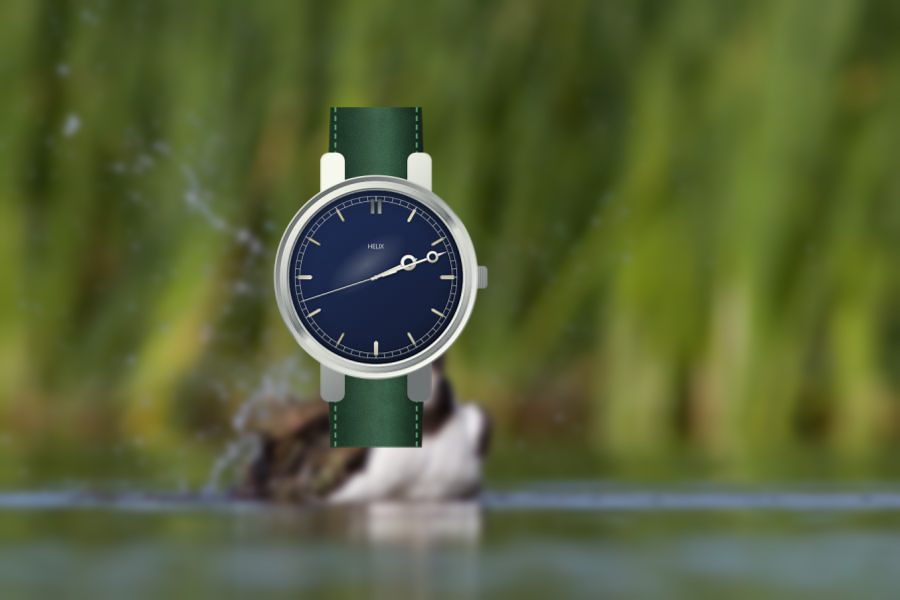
2:11:42
